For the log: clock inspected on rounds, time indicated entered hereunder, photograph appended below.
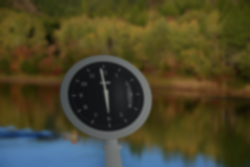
5:59
